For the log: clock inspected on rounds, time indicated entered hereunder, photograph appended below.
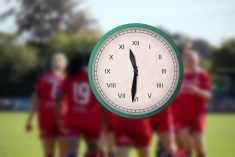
11:31
